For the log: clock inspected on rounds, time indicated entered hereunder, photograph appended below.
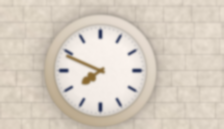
7:49
